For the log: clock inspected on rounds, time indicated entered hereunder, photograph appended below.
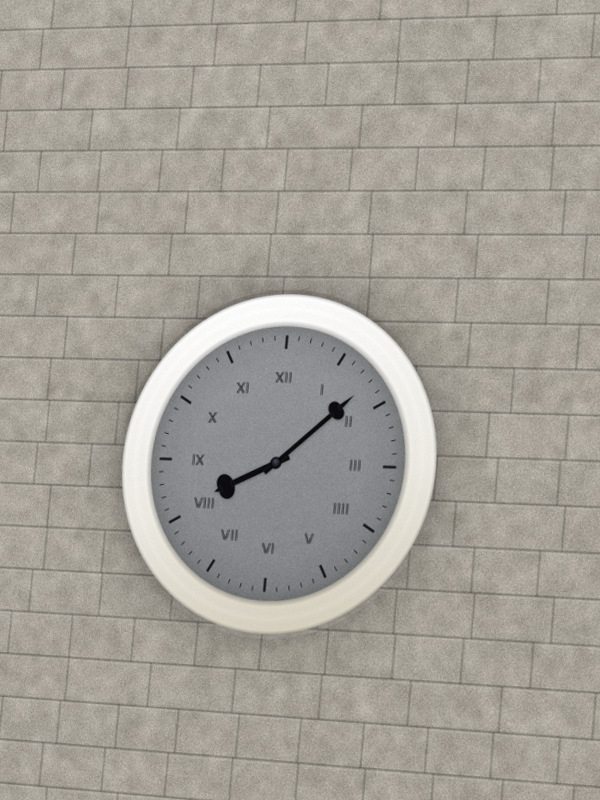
8:08
